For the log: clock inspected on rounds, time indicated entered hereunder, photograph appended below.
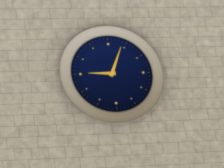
9:04
